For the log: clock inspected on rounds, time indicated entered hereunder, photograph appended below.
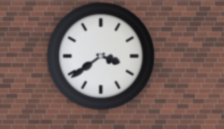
3:39
